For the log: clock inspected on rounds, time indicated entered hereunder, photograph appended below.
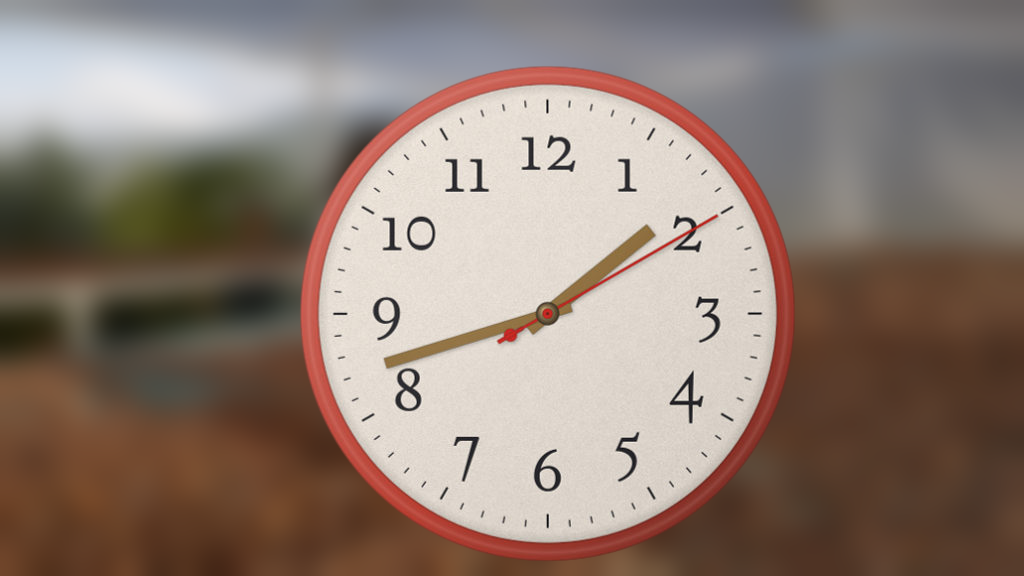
1:42:10
